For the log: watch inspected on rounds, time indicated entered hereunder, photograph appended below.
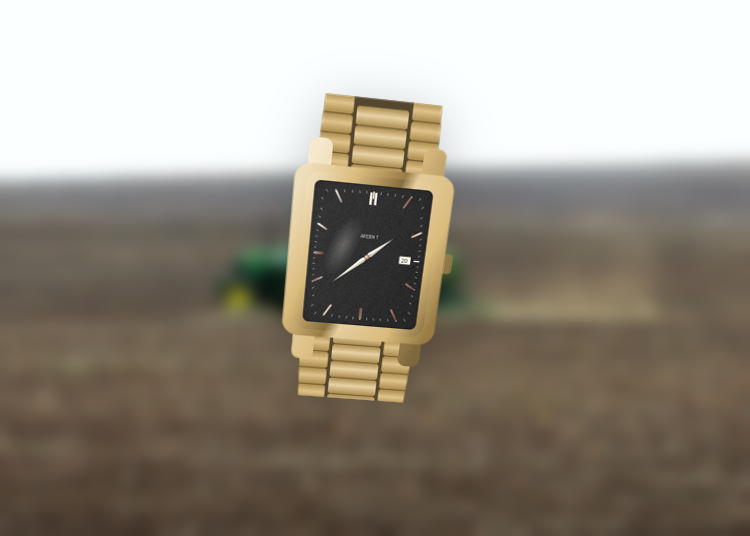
1:38
